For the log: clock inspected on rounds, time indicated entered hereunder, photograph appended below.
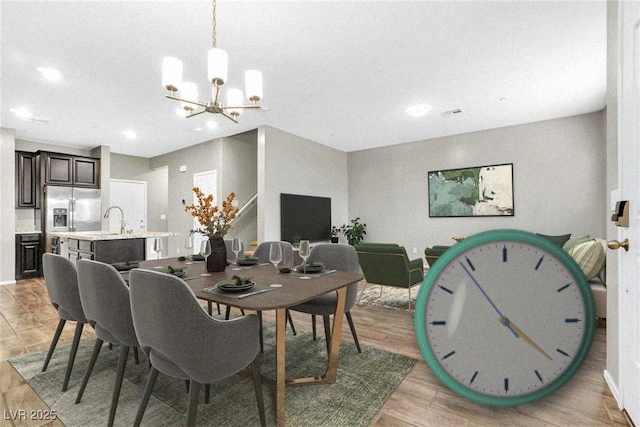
4:21:54
